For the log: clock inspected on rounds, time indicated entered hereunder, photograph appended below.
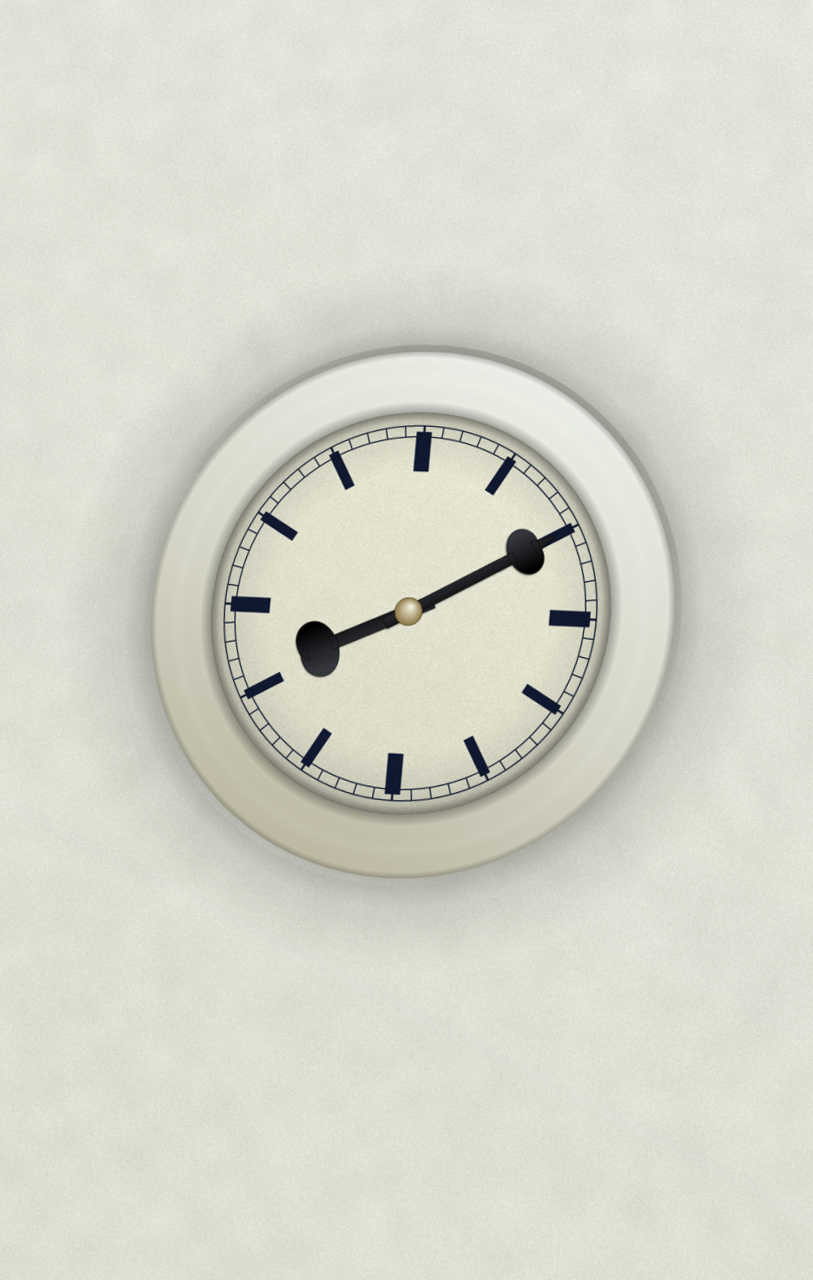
8:10
